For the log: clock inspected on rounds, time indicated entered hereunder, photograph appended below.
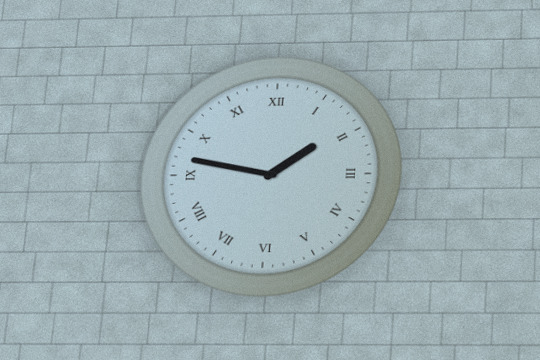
1:47
